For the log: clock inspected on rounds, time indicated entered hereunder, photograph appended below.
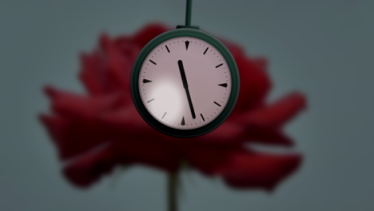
11:27
